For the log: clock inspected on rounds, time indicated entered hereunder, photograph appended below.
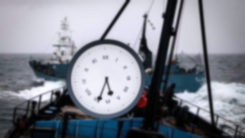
5:34
